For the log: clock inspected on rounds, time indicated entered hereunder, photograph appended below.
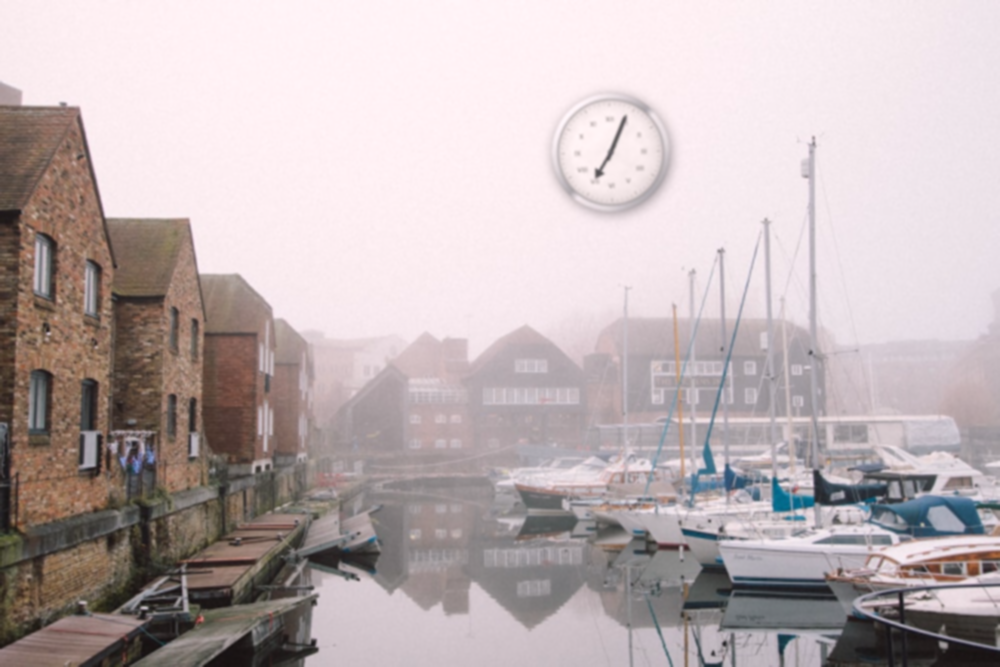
7:04
